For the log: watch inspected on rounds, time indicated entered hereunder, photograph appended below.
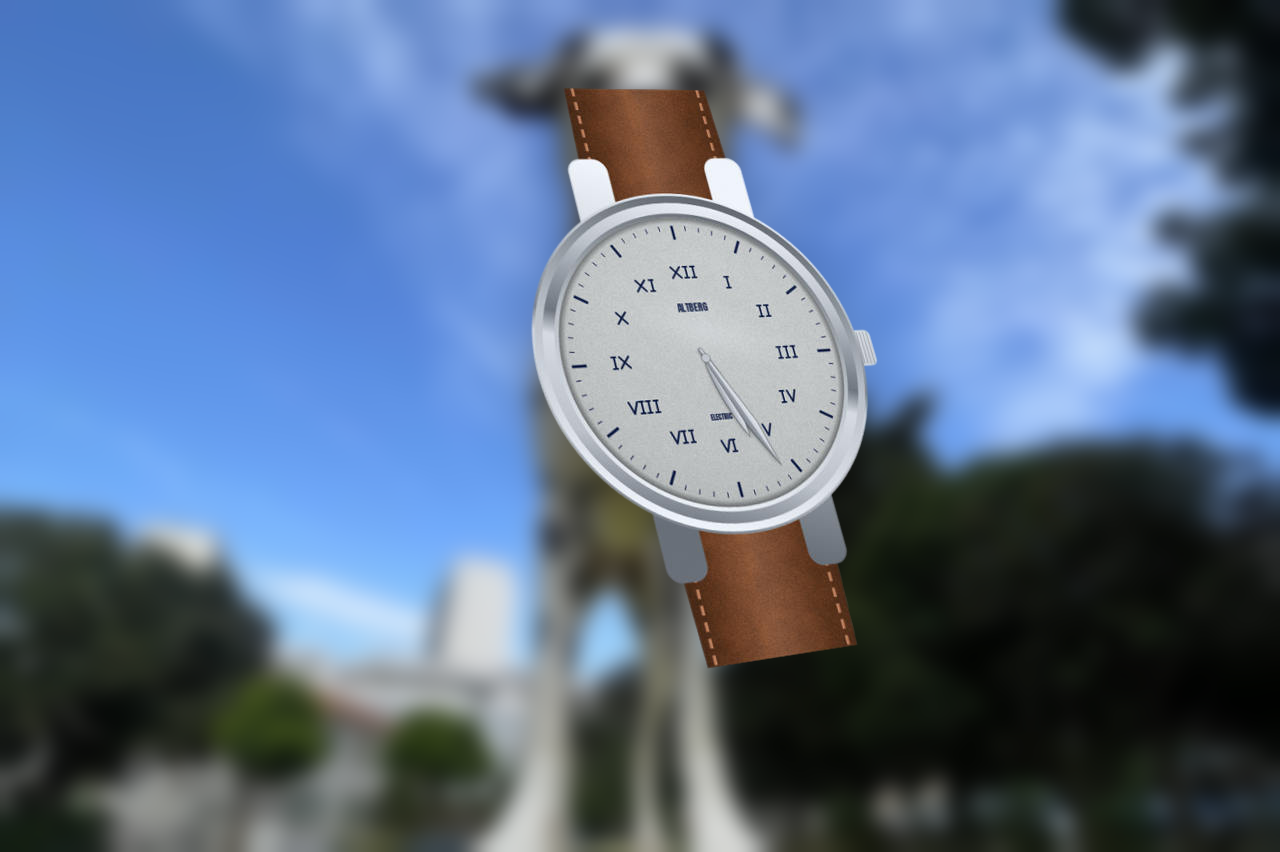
5:26
